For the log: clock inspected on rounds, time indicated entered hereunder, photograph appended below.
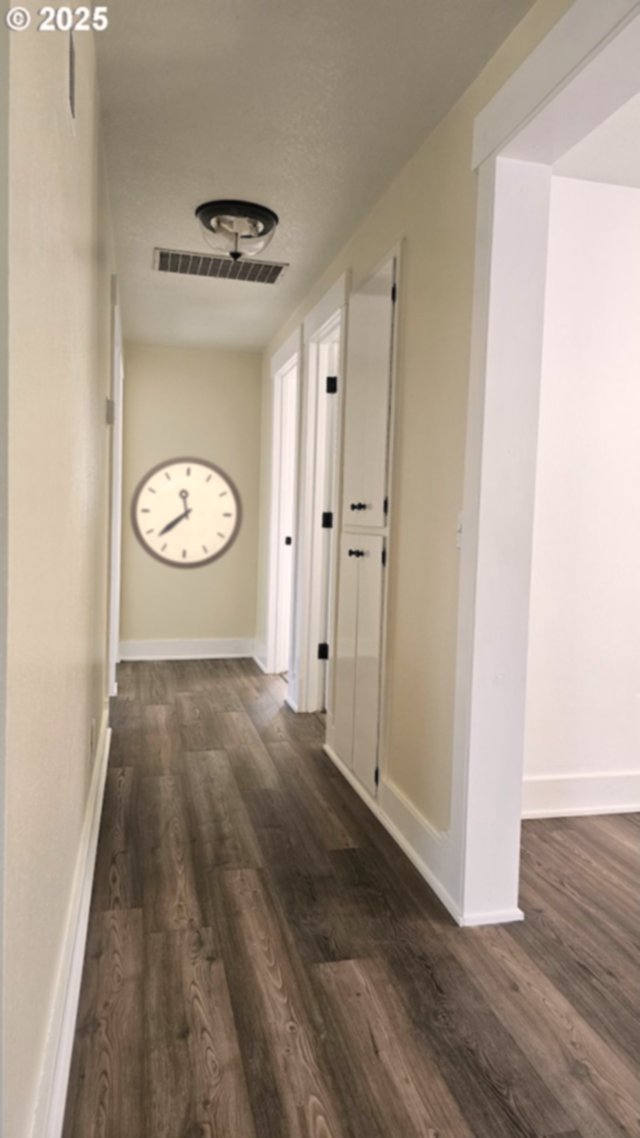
11:38
